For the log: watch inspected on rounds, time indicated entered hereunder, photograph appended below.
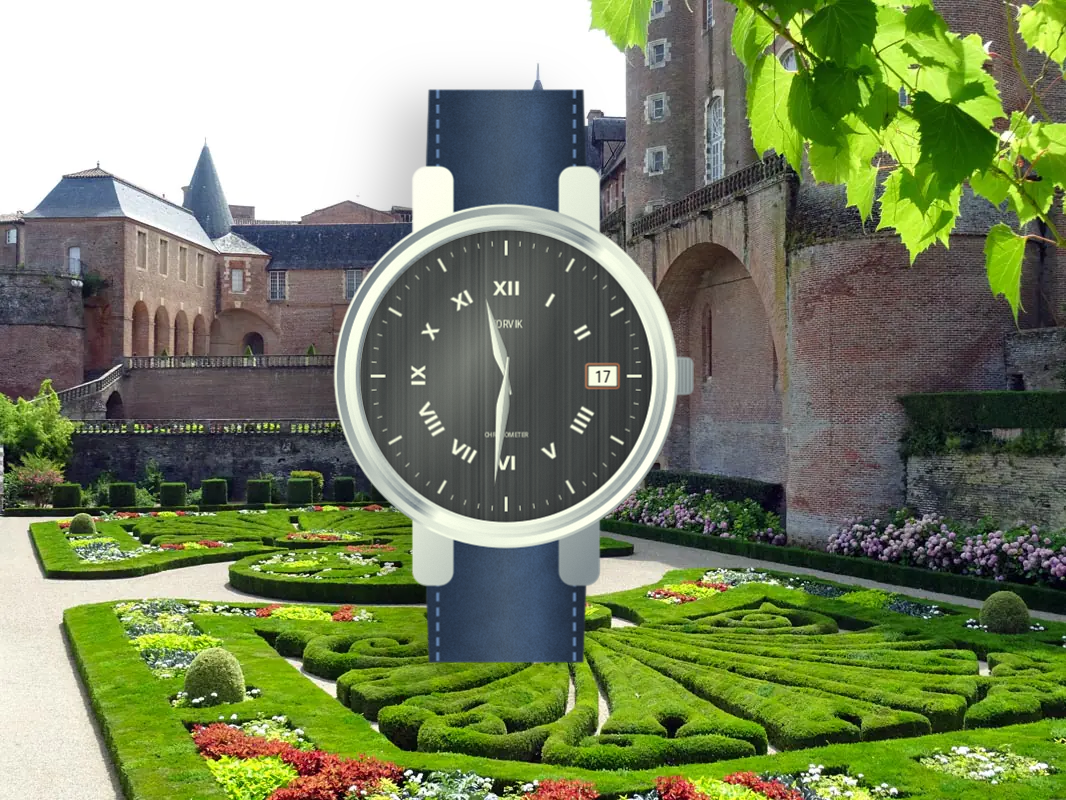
11:31
